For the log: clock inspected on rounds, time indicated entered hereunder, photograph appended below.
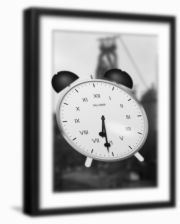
6:31
